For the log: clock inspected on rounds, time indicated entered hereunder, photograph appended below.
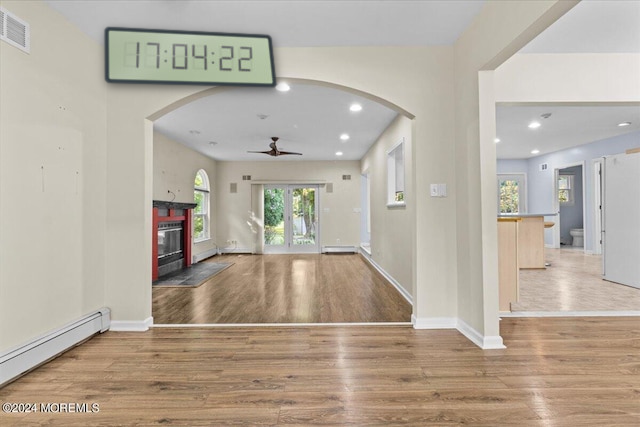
17:04:22
